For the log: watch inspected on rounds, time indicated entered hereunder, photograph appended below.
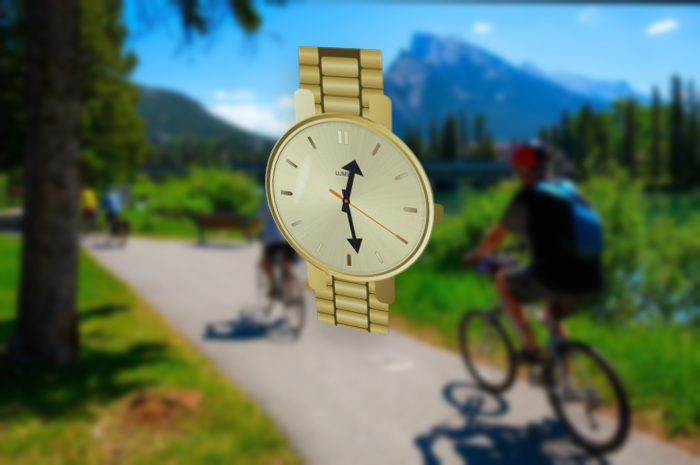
12:28:20
